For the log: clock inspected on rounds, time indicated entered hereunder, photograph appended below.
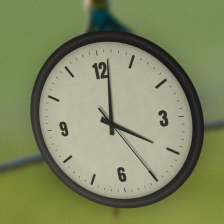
4:01:25
